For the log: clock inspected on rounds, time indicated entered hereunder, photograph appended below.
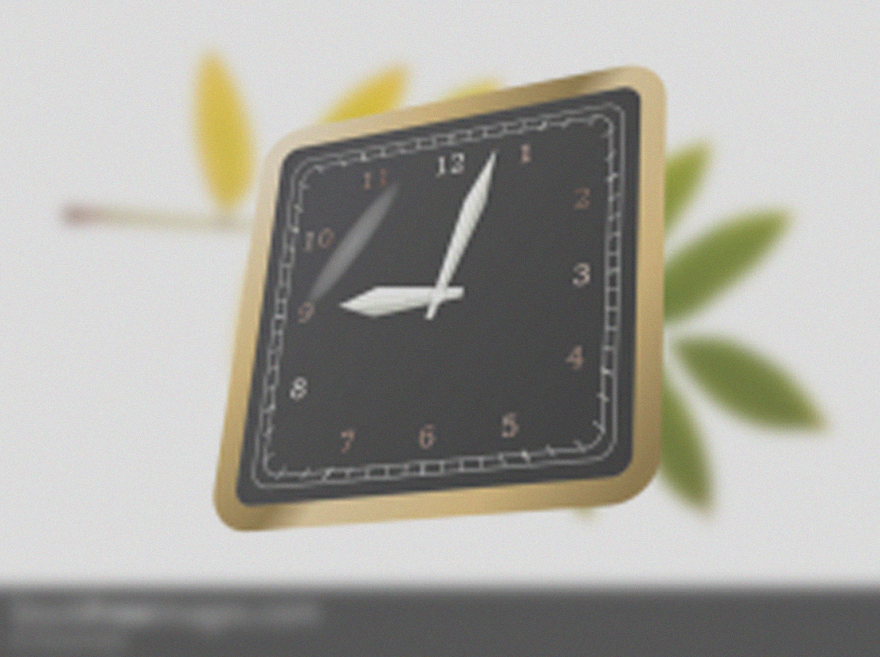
9:03
